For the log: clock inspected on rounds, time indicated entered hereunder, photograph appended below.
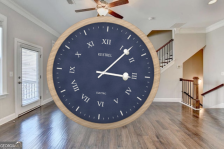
3:07
